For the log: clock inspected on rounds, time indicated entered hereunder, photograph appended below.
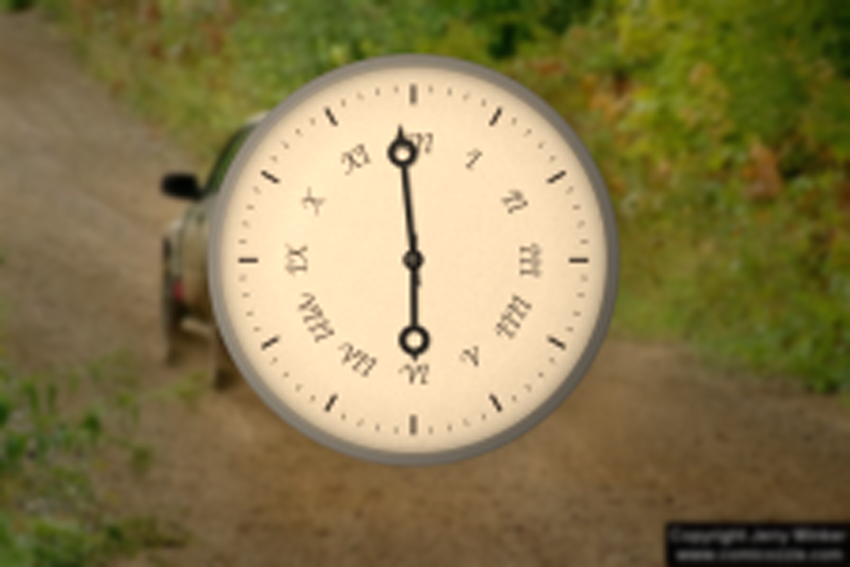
5:59
